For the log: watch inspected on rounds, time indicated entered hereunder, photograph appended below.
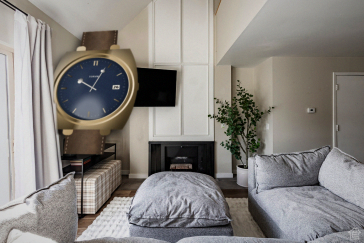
10:04
